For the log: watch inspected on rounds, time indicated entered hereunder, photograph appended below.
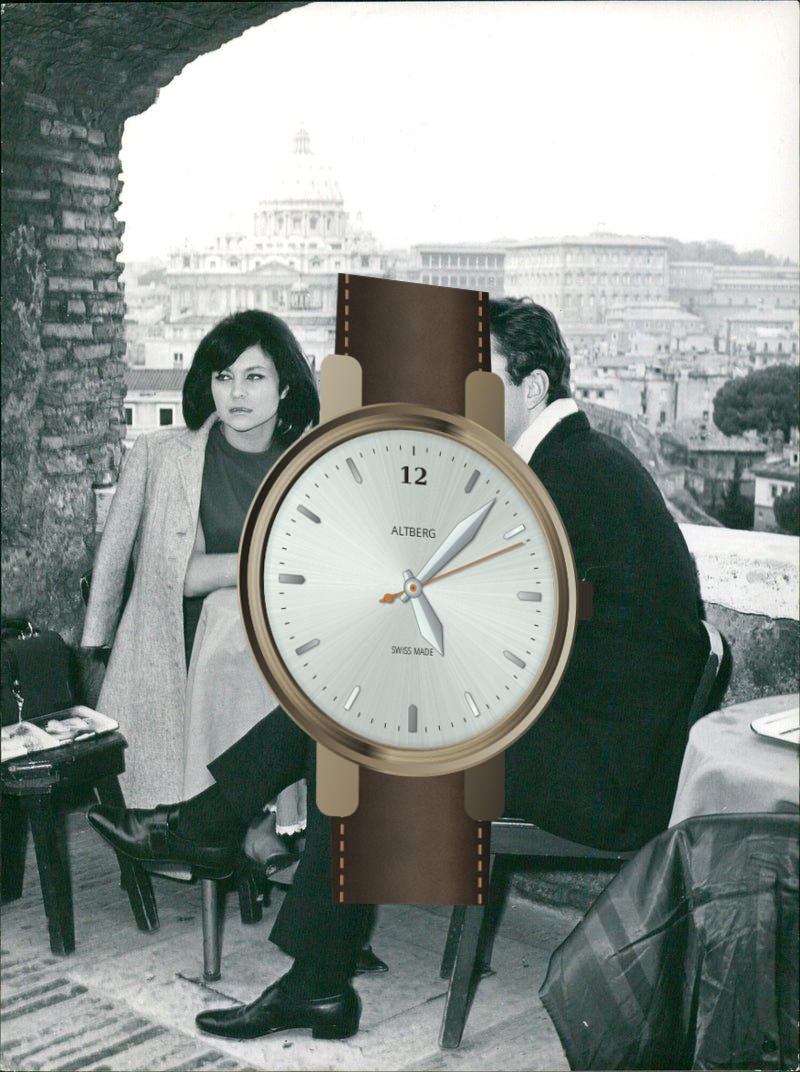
5:07:11
